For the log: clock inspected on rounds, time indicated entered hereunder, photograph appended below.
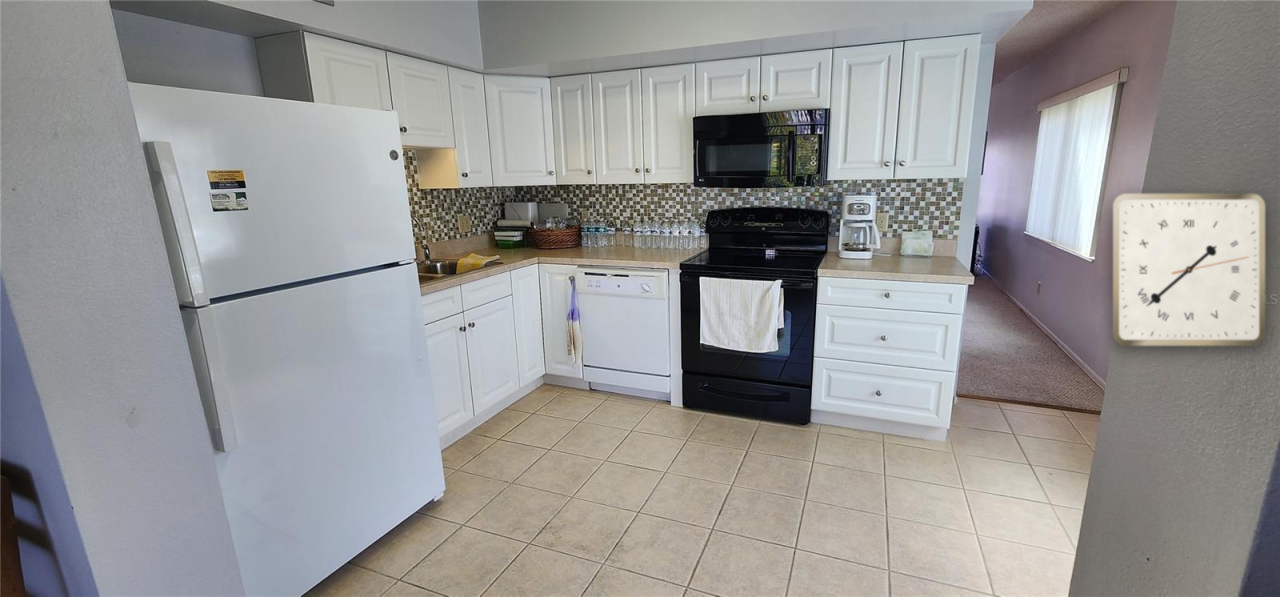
1:38:13
